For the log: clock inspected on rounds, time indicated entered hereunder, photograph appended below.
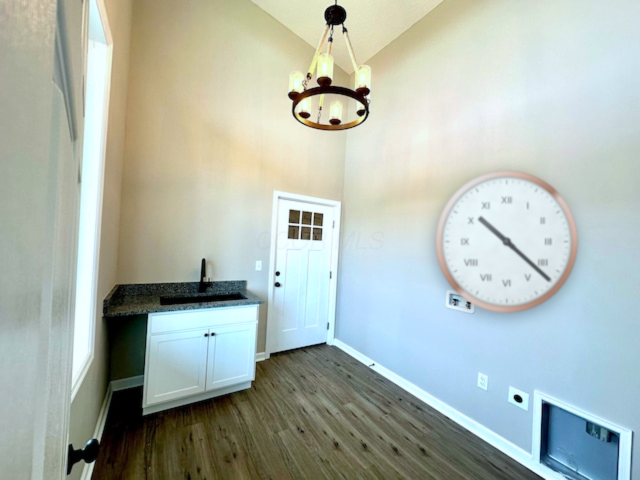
10:22
